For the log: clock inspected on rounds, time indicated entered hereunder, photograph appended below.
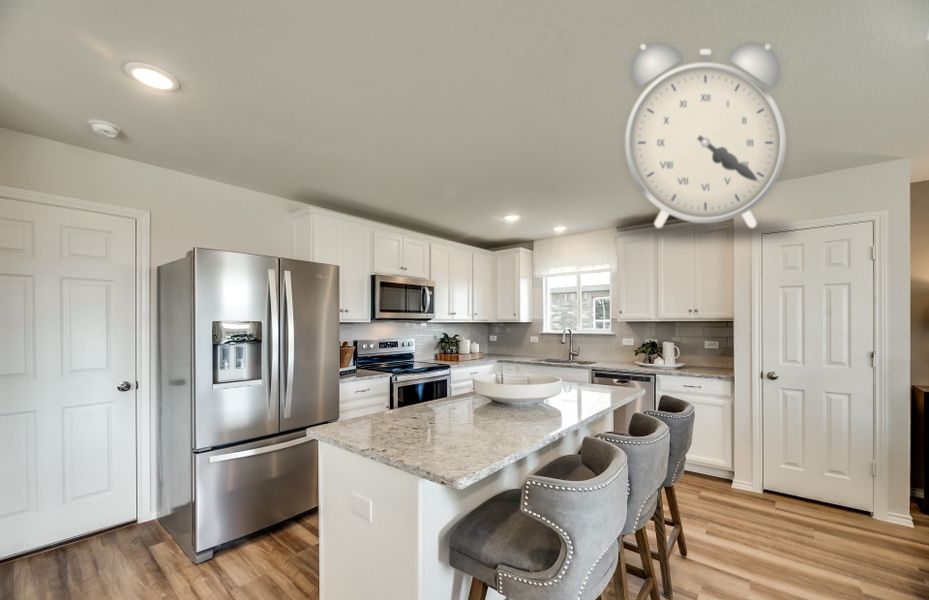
4:21
